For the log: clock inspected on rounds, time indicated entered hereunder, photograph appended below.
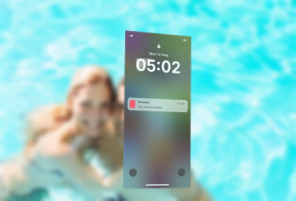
5:02
